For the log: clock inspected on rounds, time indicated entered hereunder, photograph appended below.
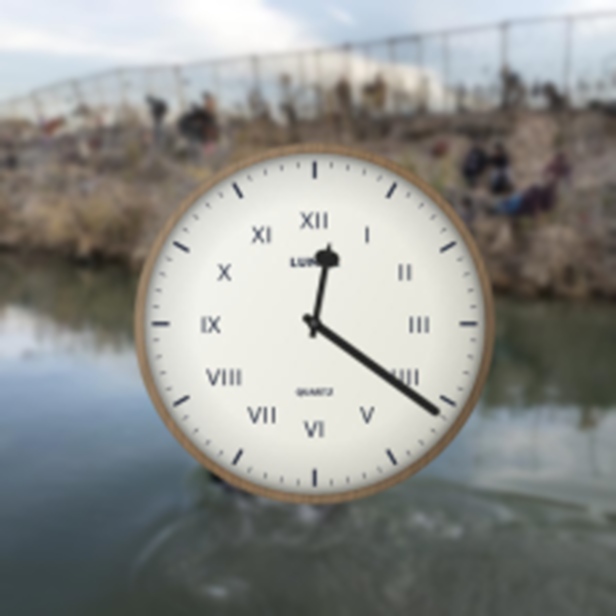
12:21
